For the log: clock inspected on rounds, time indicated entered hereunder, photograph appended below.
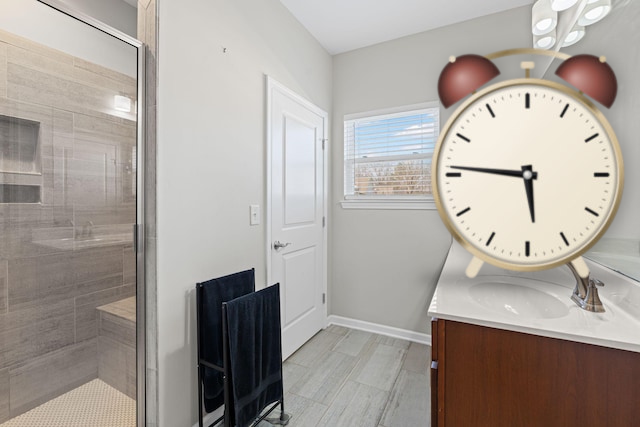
5:46
